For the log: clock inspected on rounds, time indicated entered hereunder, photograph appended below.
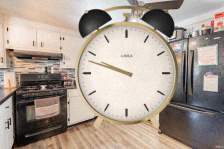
9:48
